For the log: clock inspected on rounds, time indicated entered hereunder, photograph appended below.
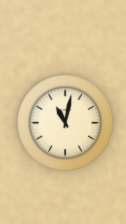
11:02
